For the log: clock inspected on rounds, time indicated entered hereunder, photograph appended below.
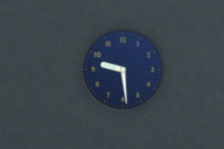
9:29
